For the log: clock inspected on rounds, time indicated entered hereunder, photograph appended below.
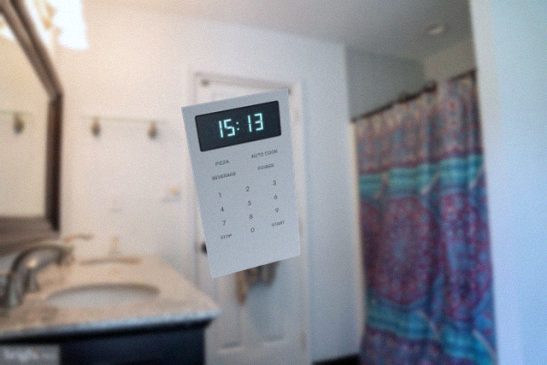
15:13
